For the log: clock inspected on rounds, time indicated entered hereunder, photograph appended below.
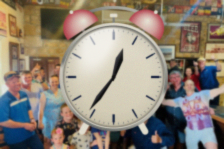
12:36
